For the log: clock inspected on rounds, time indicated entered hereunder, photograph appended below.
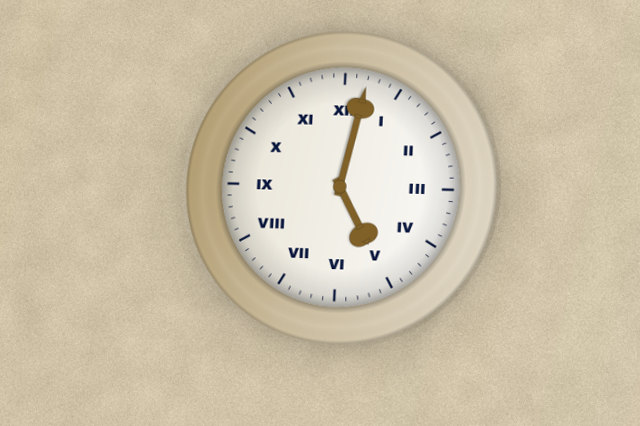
5:02
